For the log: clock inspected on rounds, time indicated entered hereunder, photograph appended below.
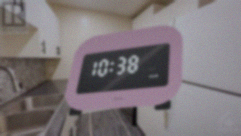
10:38
